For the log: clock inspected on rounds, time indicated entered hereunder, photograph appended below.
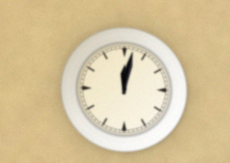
12:02
